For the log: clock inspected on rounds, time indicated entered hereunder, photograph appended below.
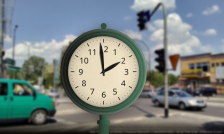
1:59
